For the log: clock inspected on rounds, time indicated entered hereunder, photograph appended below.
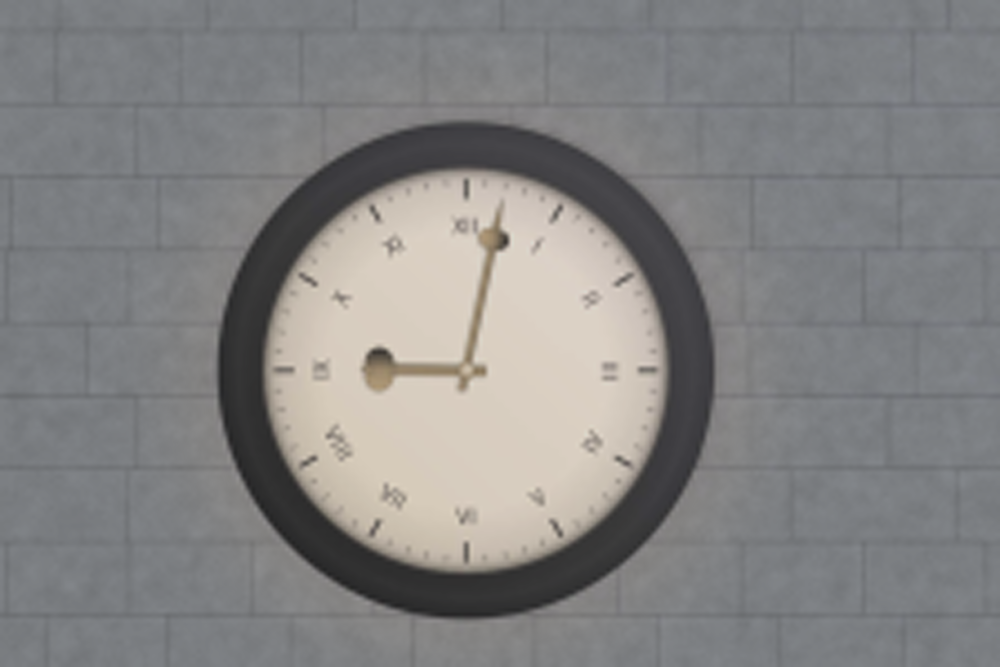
9:02
